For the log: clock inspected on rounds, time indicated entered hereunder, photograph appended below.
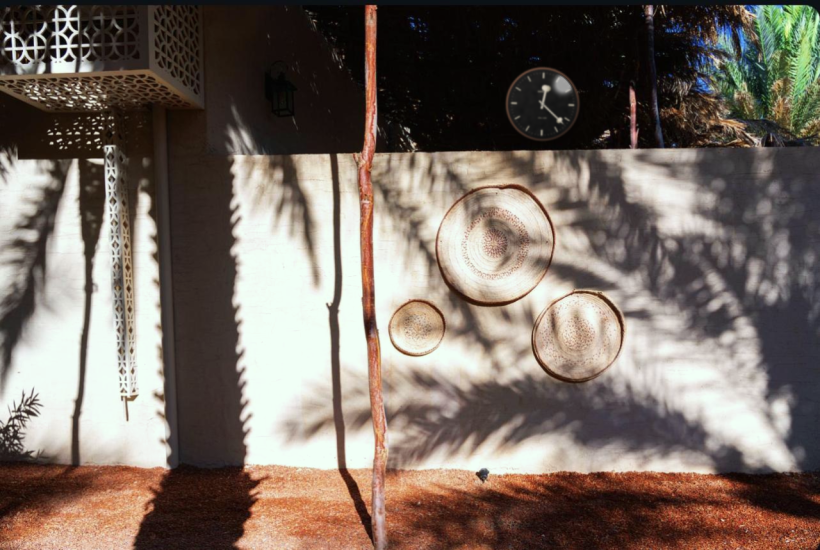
12:22
